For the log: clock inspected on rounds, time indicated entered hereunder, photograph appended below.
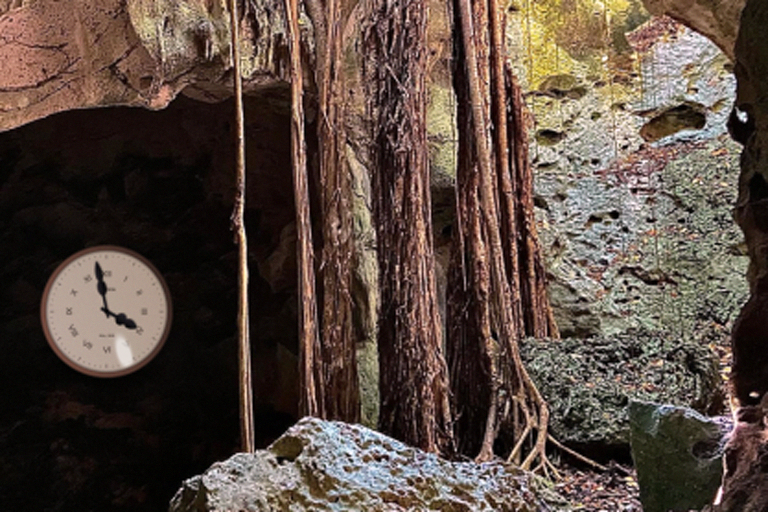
3:58
